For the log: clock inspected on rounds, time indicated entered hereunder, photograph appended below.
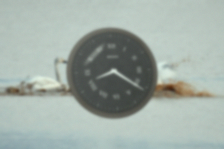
8:21
